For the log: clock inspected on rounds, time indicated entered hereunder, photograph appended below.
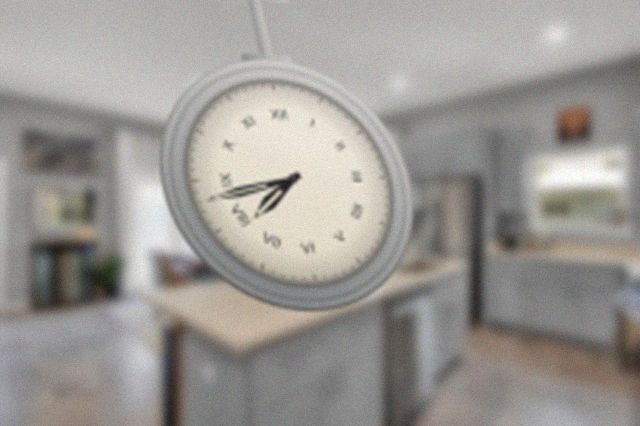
7:43
